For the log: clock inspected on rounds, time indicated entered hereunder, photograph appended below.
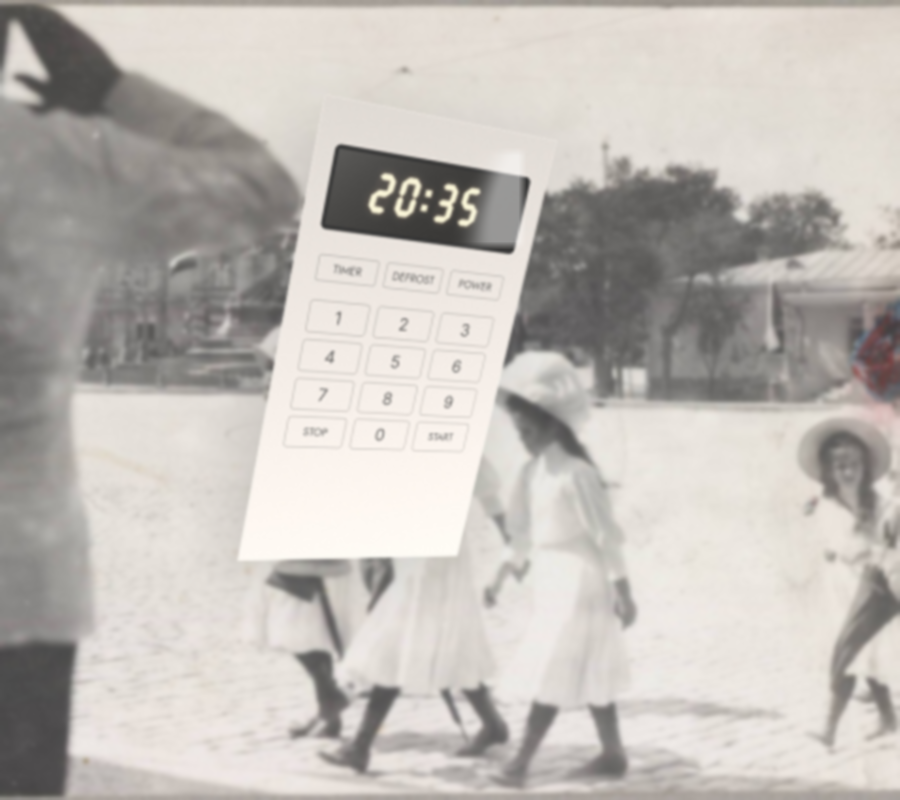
20:35
